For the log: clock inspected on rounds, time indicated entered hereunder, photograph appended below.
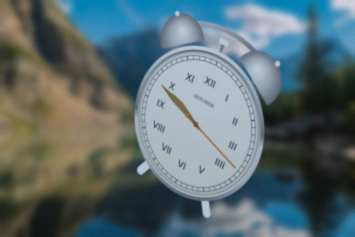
9:48:18
